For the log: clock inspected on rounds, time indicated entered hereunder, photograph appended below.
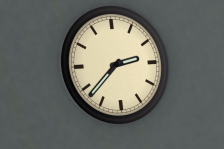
2:38
